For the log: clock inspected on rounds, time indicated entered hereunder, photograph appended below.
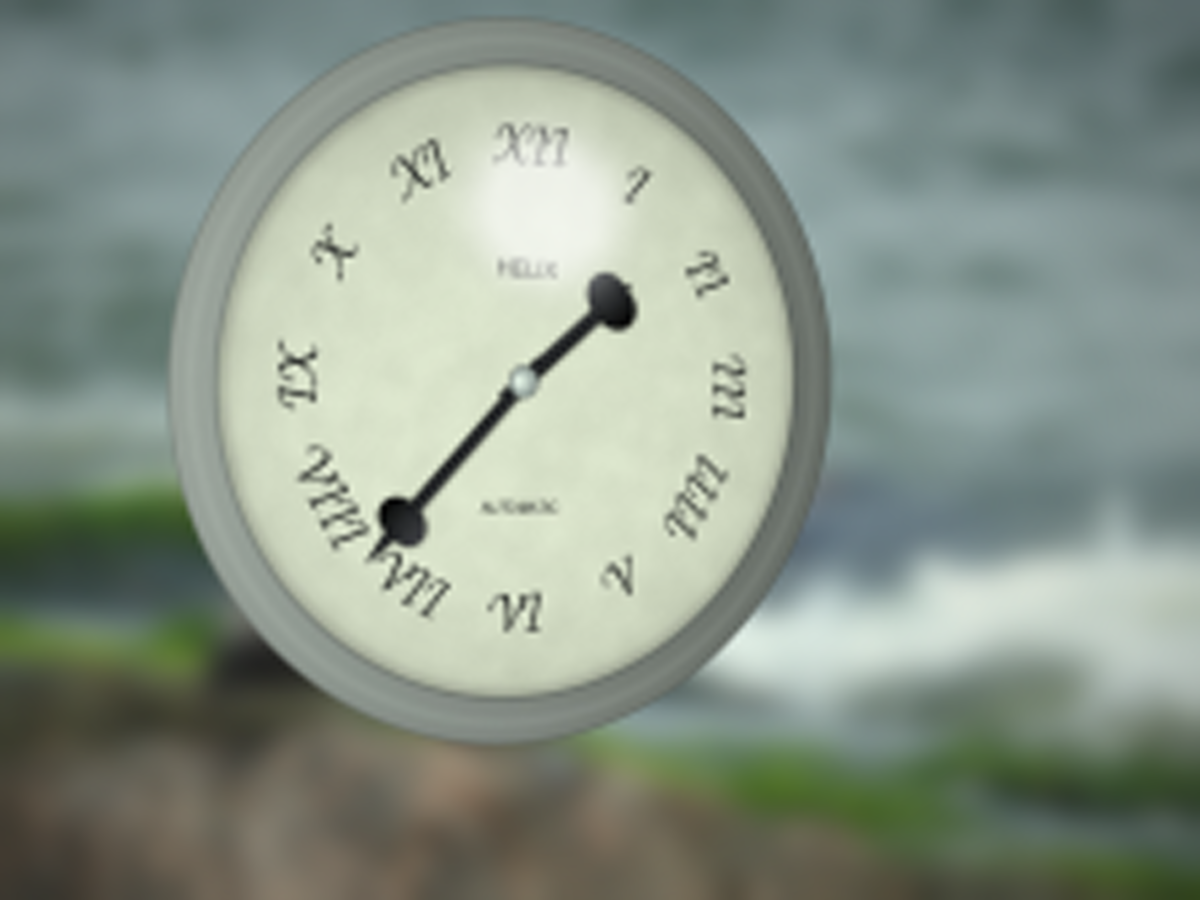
1:37
